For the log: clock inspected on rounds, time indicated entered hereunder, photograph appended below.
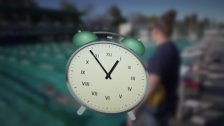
12:54
